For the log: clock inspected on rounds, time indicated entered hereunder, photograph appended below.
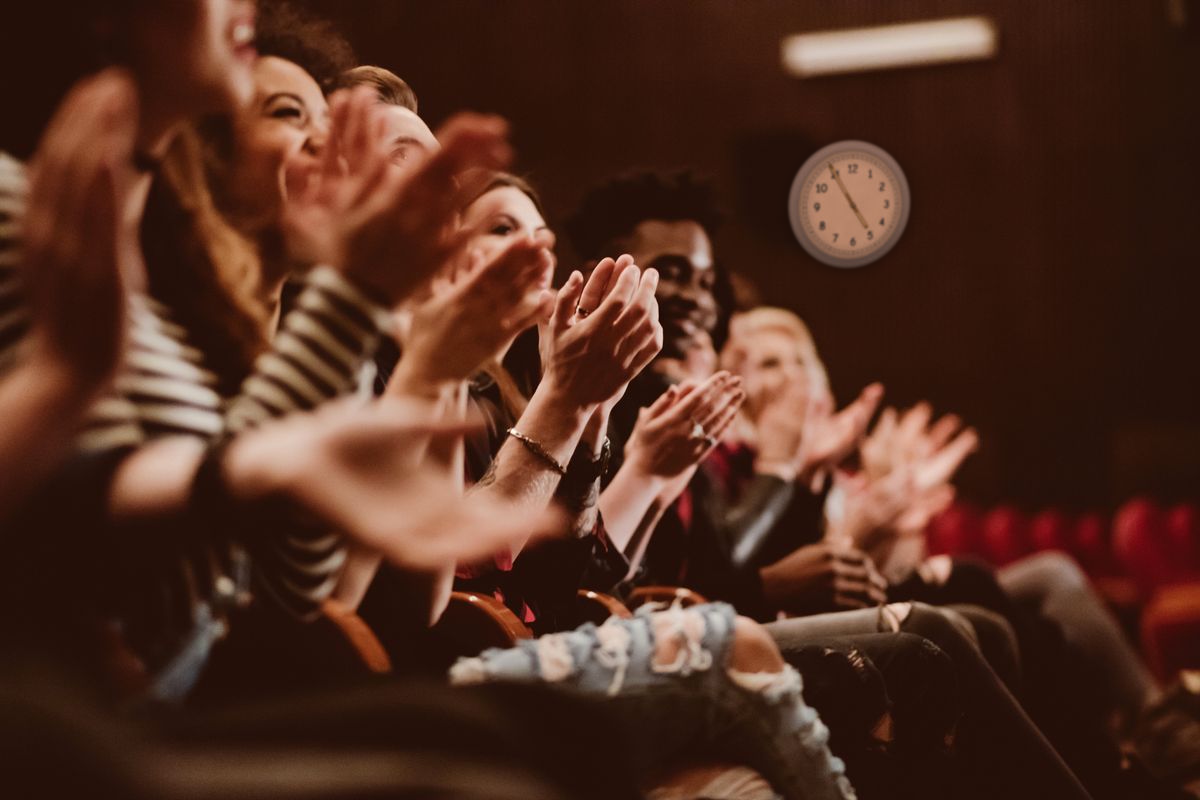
4:55
